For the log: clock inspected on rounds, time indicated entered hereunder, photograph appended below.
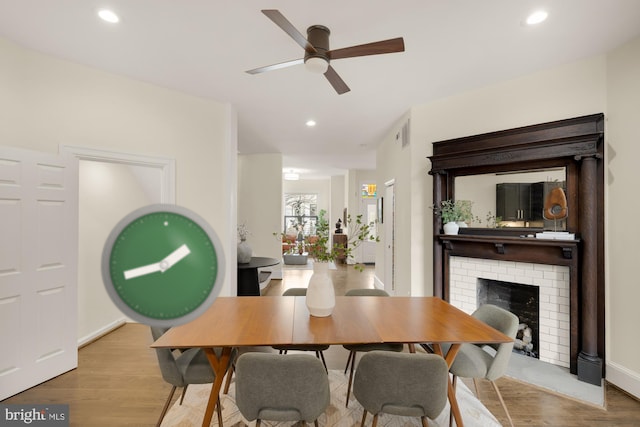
1:42
